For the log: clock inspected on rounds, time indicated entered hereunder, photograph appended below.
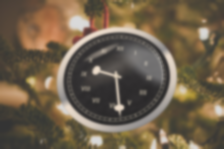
9:28
